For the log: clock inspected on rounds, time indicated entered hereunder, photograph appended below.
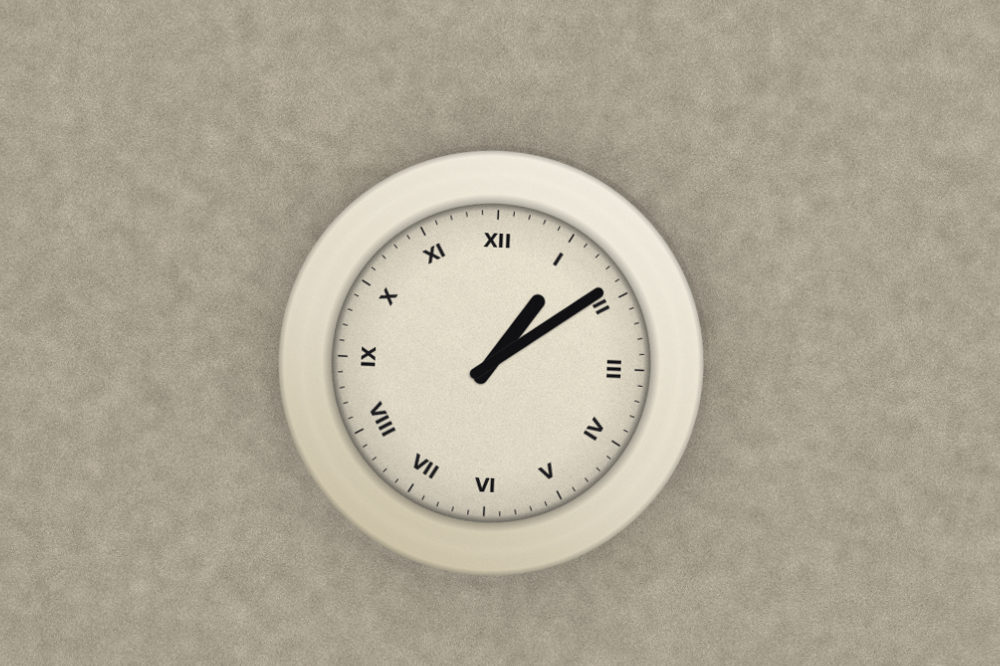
1:09
